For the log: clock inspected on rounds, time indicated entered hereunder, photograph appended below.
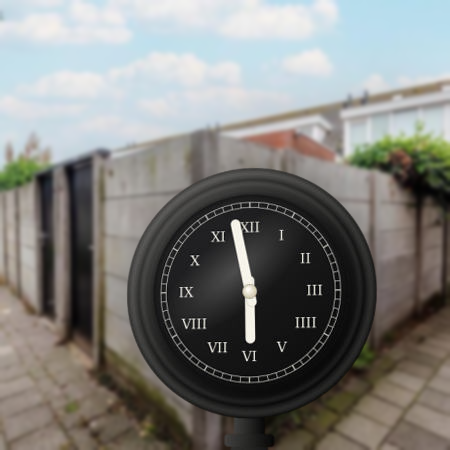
5:58
